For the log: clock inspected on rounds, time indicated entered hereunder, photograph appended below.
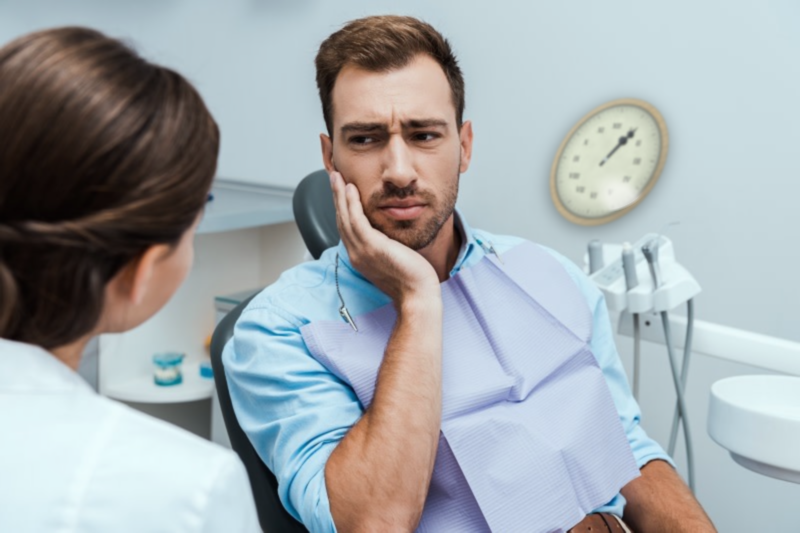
1:06
